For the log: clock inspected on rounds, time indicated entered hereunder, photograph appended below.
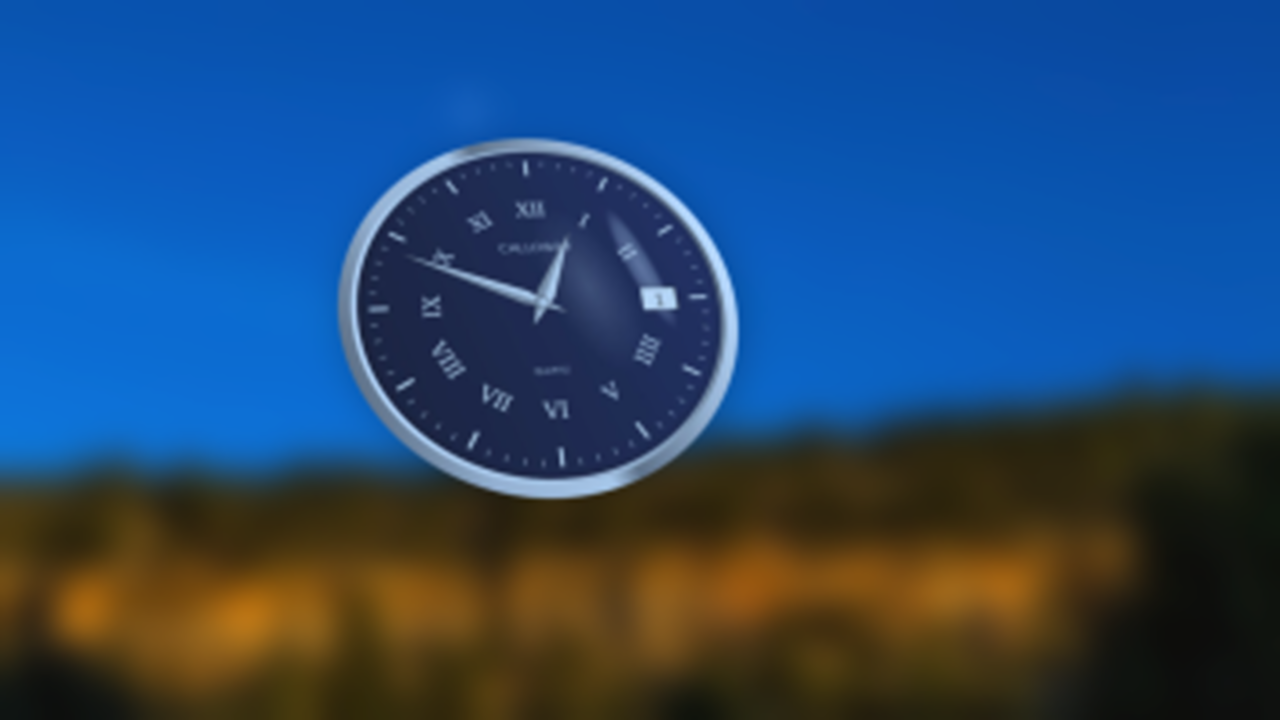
12:49
